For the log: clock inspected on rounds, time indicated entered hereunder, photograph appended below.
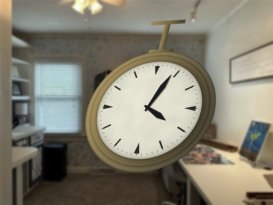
4:04
